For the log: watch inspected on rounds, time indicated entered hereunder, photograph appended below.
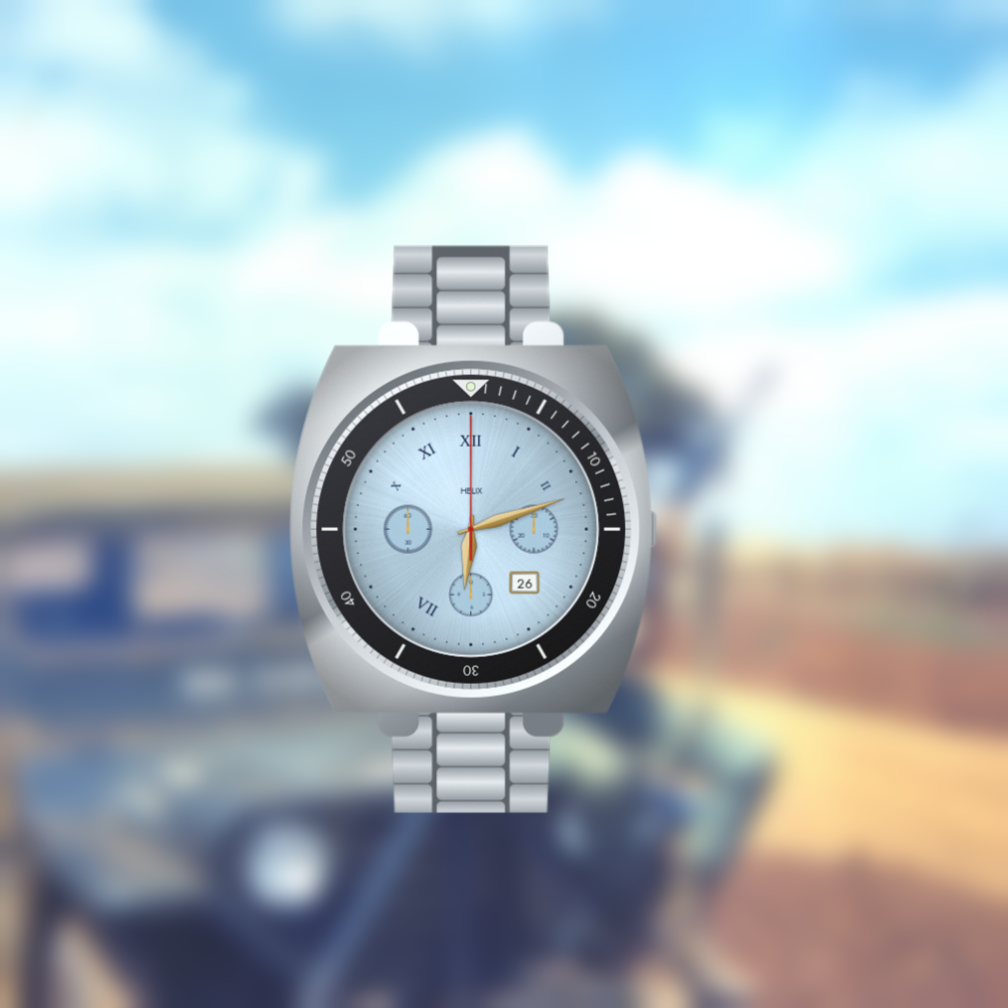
6:12
